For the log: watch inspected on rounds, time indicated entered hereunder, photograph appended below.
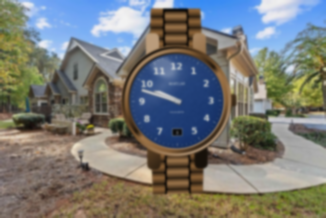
9:48
